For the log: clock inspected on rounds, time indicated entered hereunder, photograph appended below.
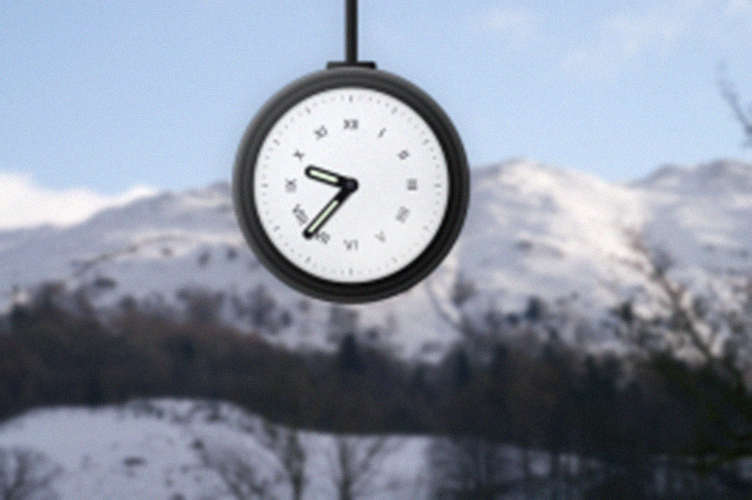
9:37
